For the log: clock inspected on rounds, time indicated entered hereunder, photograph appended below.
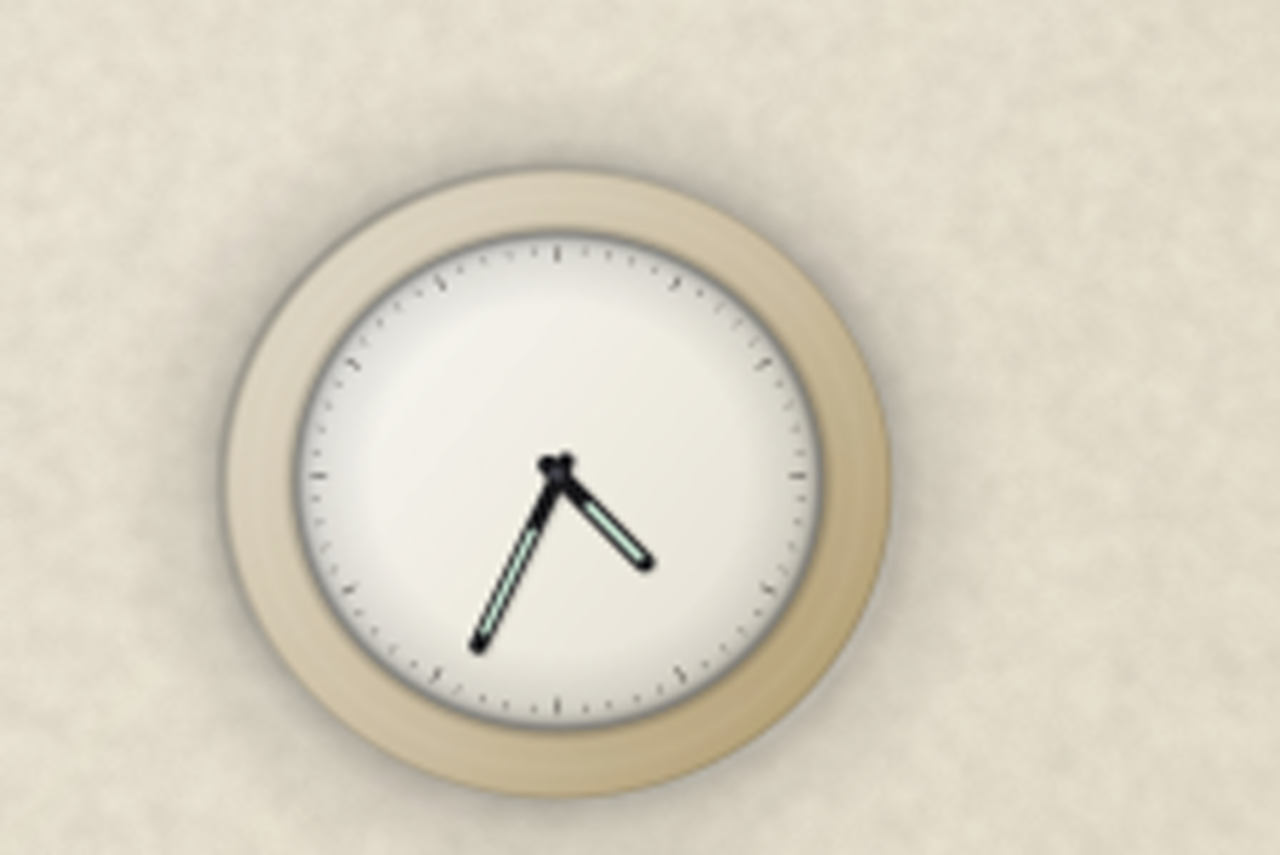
4:34
